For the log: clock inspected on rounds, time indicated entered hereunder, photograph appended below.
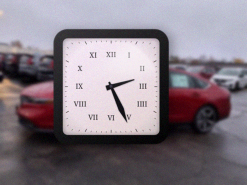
2:26
